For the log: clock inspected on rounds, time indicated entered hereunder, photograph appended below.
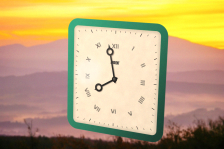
7:58
